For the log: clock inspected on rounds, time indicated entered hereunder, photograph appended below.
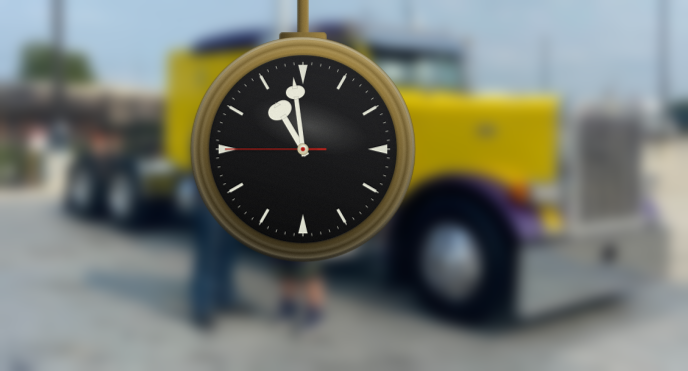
10:58:45
